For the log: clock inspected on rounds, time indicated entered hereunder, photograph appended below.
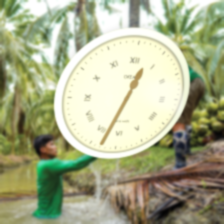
12:33
